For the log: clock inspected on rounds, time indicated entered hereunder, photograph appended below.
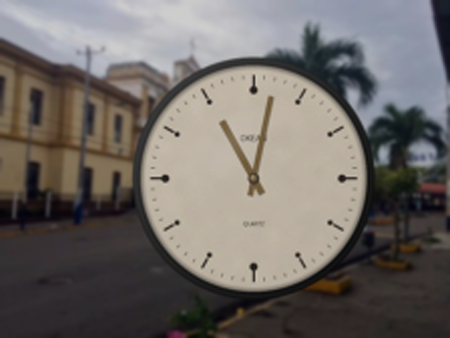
11:02
